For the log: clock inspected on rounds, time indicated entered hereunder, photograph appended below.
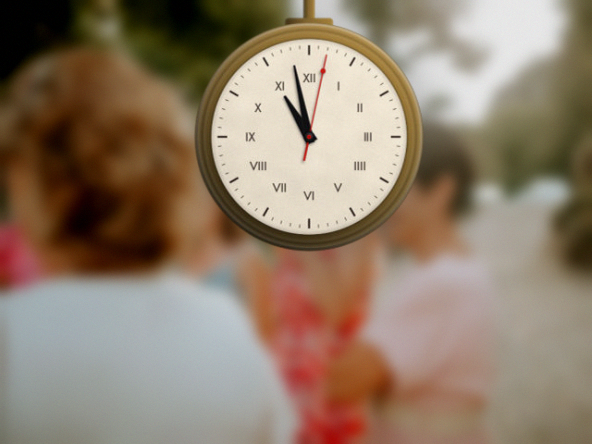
10:58:02
